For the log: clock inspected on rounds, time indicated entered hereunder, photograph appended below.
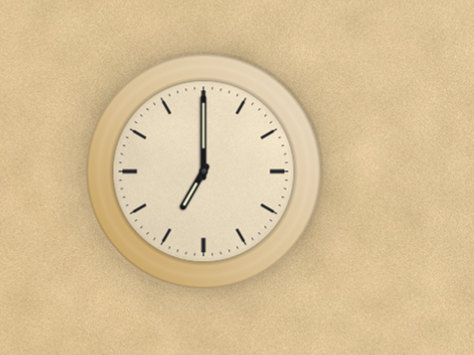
7:00
